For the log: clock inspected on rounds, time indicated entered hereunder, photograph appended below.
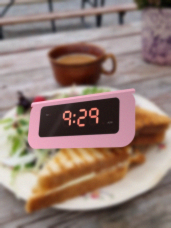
9:29
